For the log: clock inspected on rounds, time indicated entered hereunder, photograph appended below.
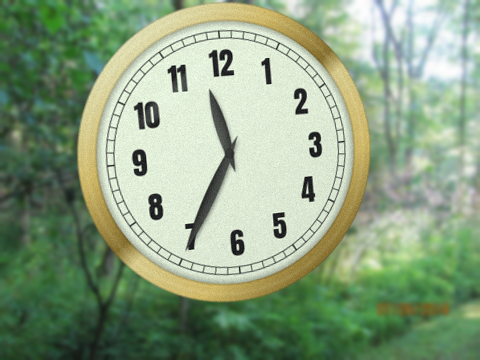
11:35
